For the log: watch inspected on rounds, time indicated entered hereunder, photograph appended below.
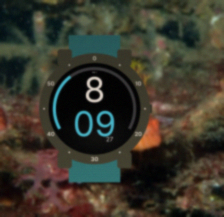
8:09
